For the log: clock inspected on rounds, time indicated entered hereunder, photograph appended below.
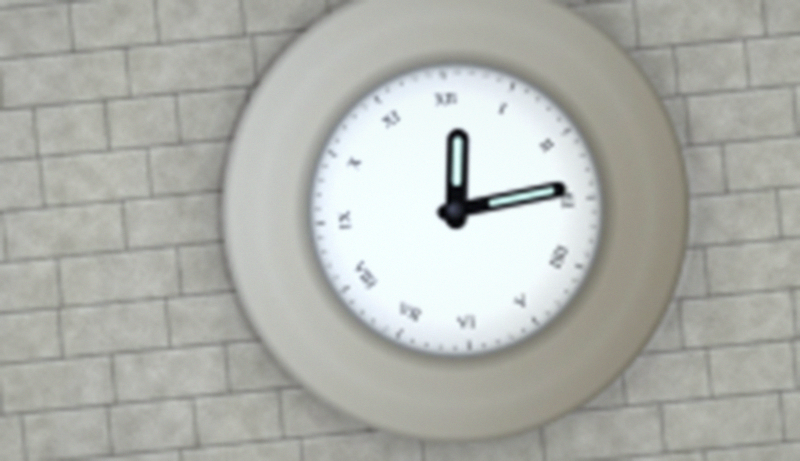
12:14
